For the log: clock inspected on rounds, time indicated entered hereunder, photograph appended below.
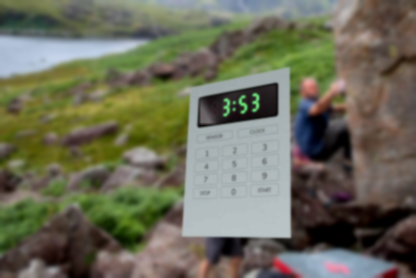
3:53
